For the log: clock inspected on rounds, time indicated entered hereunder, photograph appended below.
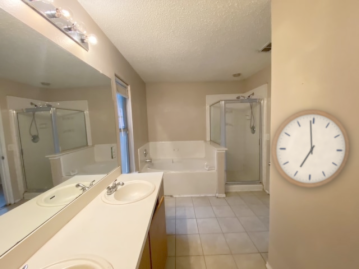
6:59
